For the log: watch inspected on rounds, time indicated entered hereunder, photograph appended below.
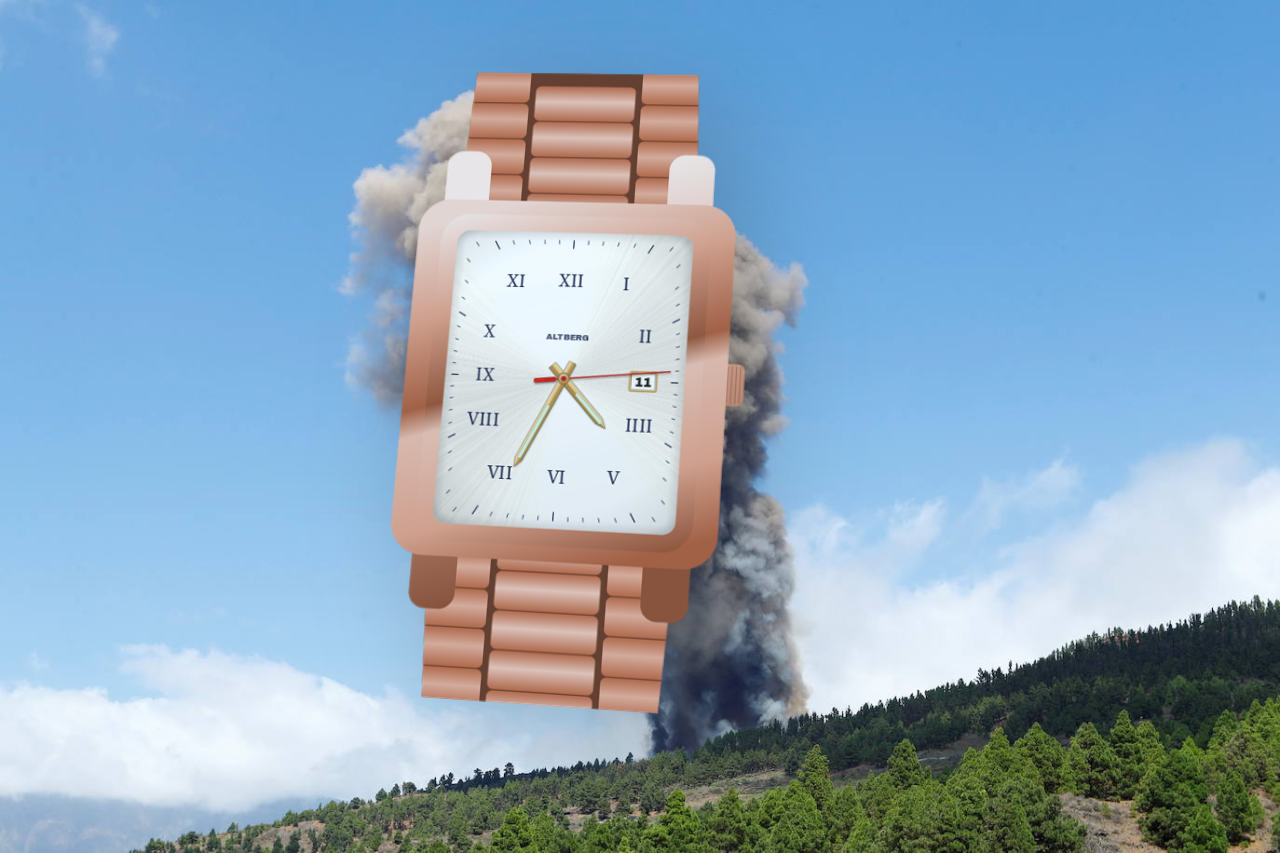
4:34:14
